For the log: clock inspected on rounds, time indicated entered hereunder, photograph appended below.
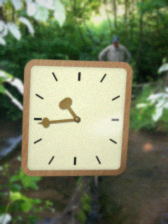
10:44
